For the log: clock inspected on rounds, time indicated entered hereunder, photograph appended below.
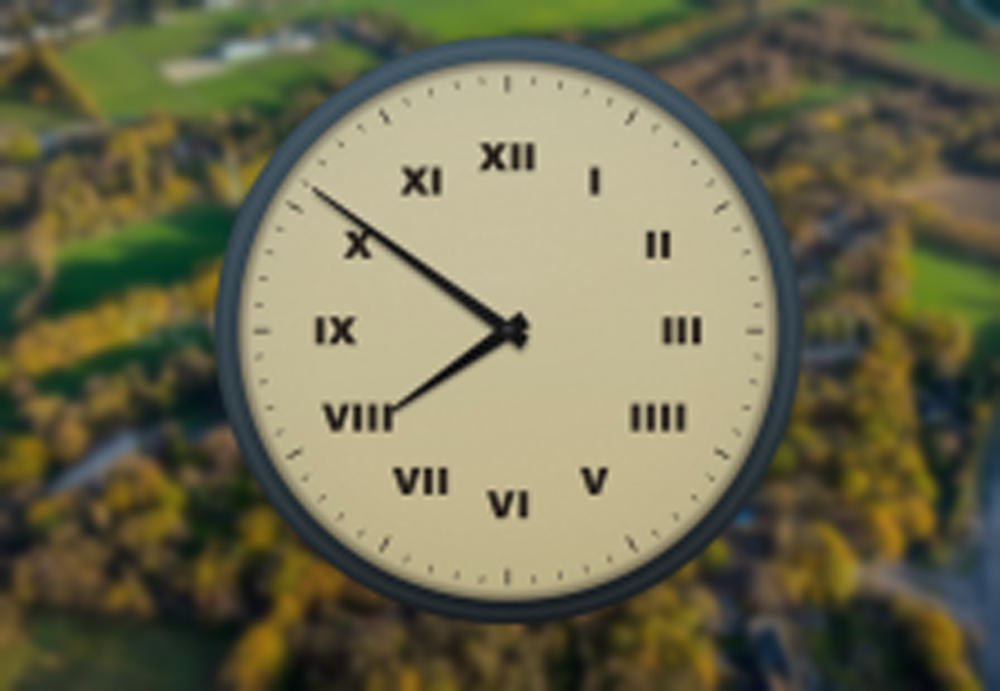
7:51
